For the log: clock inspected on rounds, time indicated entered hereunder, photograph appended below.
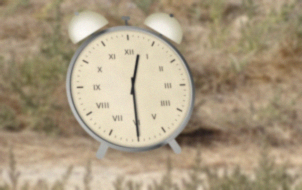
12:30
